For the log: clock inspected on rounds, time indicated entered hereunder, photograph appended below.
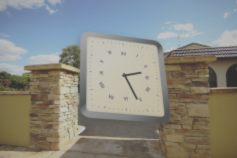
2:26
